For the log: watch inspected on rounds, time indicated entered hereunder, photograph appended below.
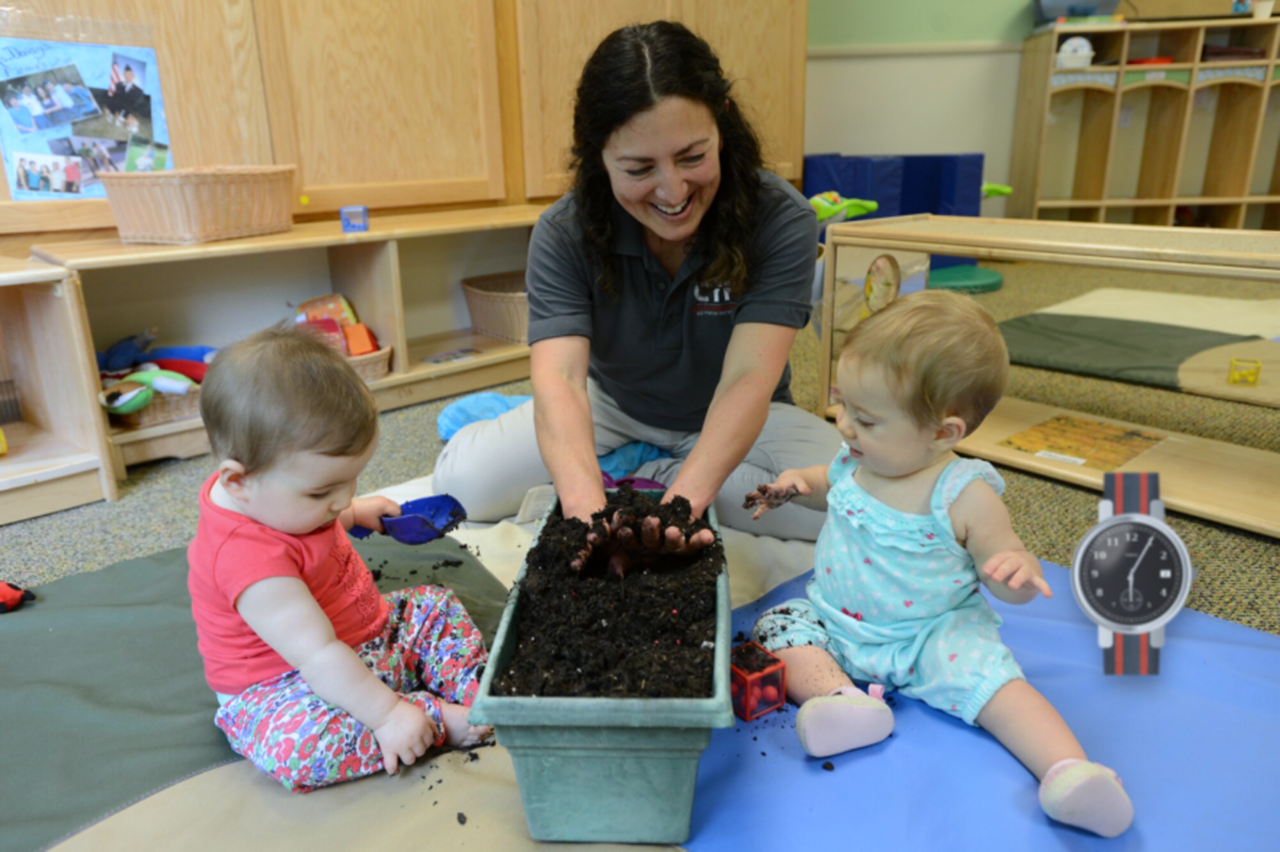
6:05
